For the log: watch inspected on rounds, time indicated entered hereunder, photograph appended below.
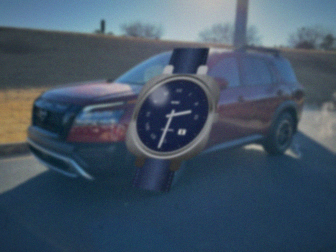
2:31
